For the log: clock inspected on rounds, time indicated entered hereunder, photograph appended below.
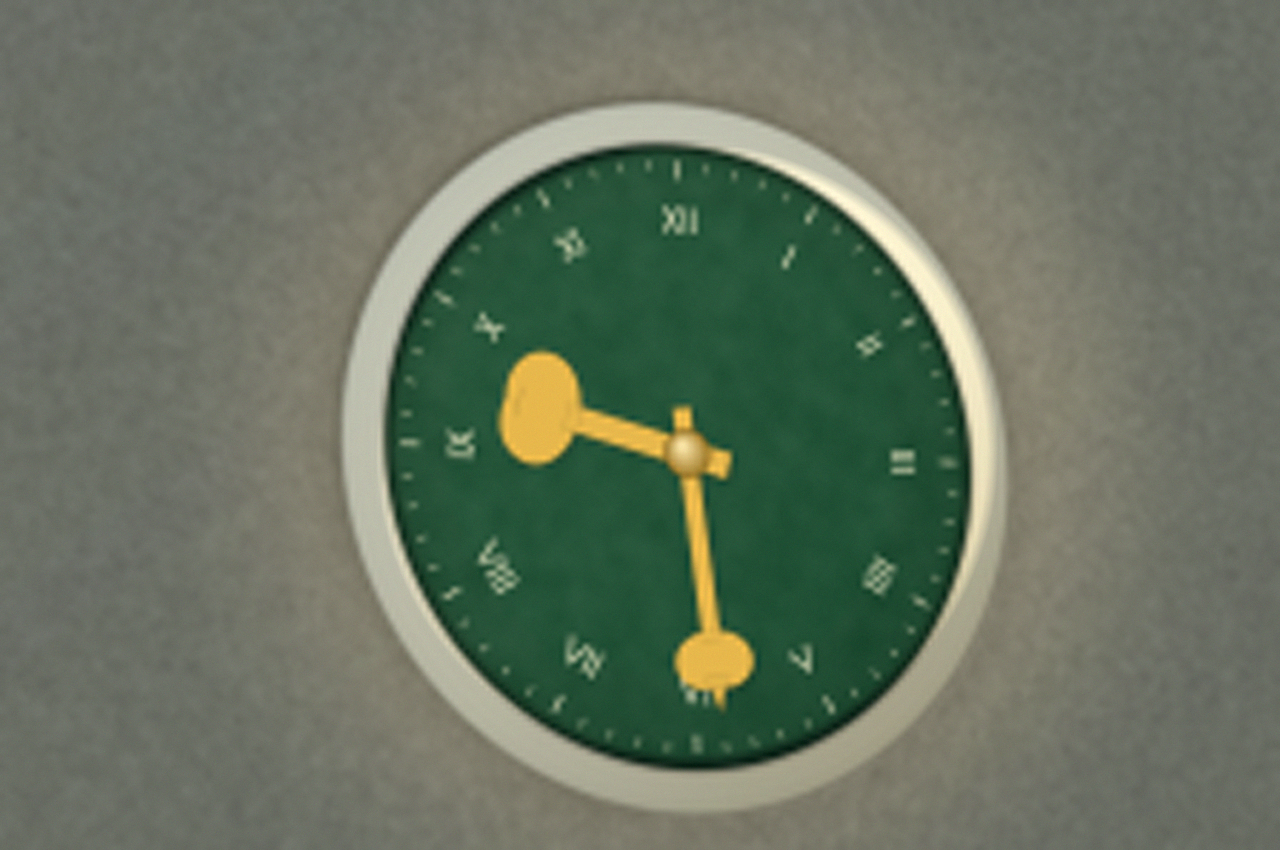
9:29
